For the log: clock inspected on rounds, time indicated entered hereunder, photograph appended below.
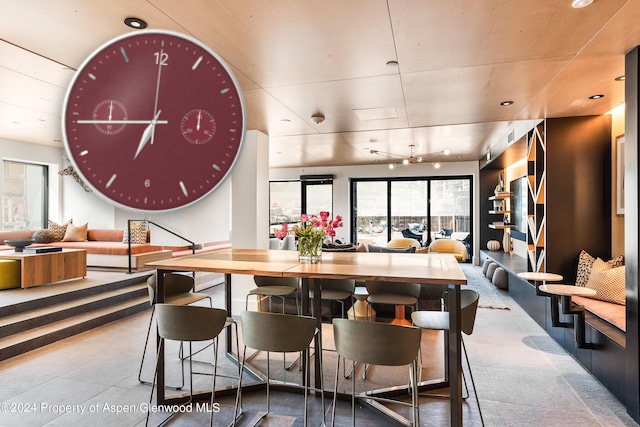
6:44
